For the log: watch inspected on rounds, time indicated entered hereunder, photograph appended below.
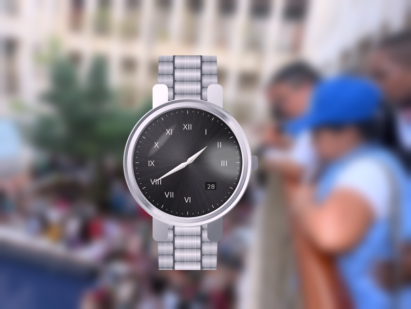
1:40
